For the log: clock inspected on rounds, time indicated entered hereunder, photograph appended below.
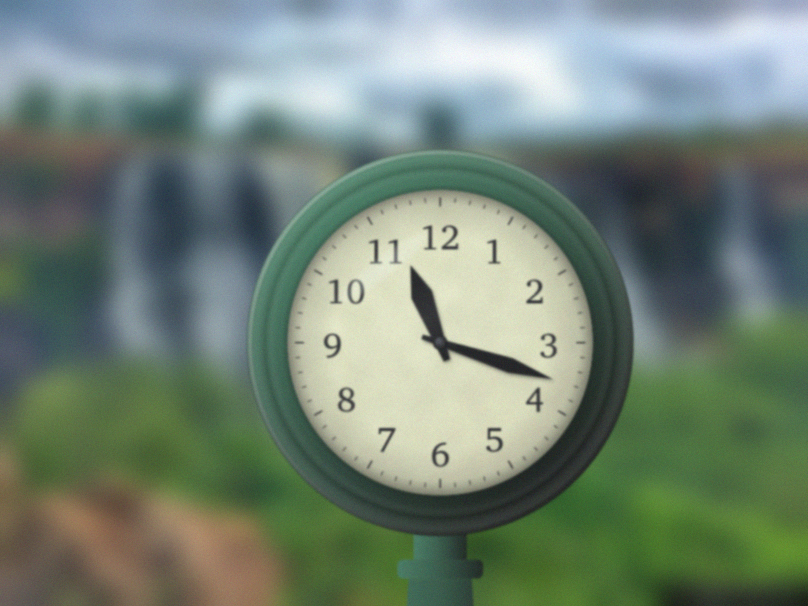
11:18
